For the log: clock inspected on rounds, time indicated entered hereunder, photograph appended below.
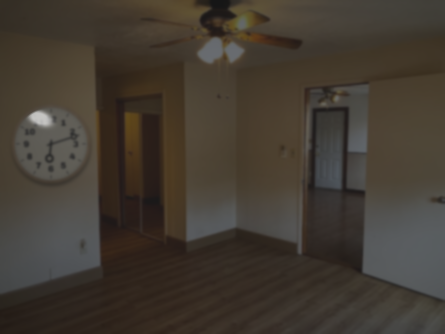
6:12
